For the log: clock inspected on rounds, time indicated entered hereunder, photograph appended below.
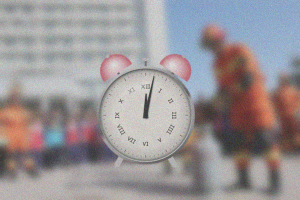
12:02
